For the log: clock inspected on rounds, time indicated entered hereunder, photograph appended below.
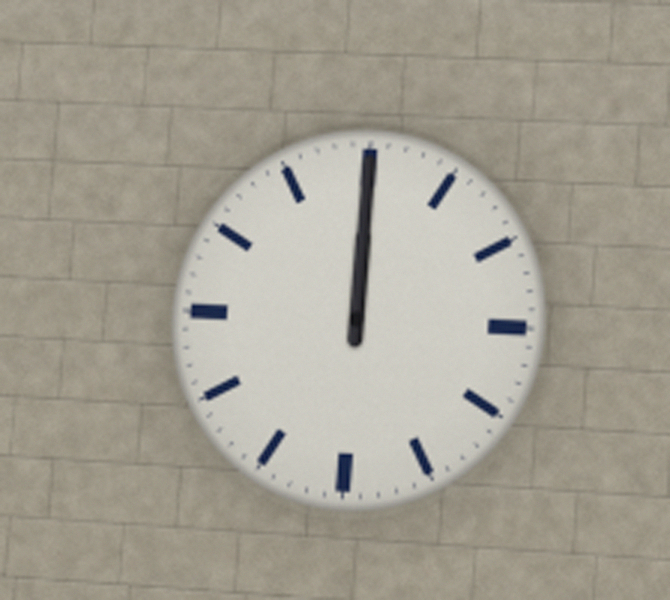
12:00
